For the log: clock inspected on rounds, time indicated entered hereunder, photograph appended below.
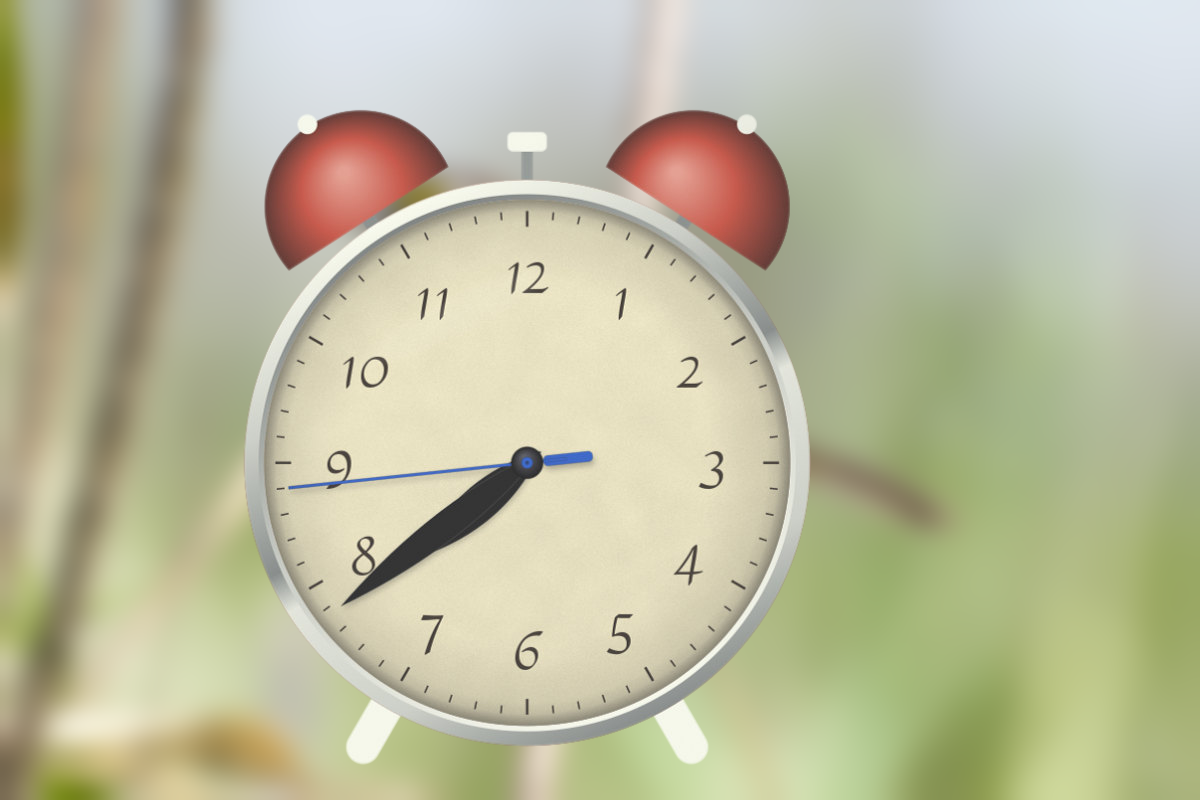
7:38:44
